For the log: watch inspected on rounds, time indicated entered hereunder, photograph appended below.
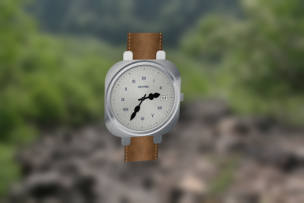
2:35
